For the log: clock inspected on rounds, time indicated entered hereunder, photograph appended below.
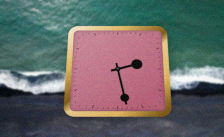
2:28
